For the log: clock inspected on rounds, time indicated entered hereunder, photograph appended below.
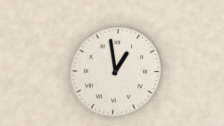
12:58
